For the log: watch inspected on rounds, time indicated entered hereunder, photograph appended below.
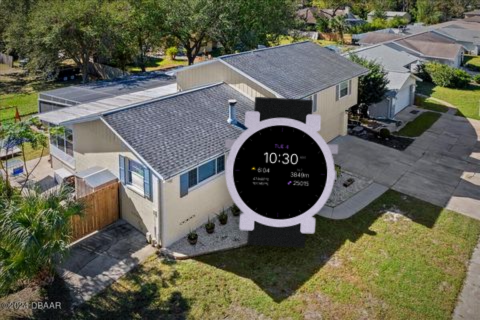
10:30
